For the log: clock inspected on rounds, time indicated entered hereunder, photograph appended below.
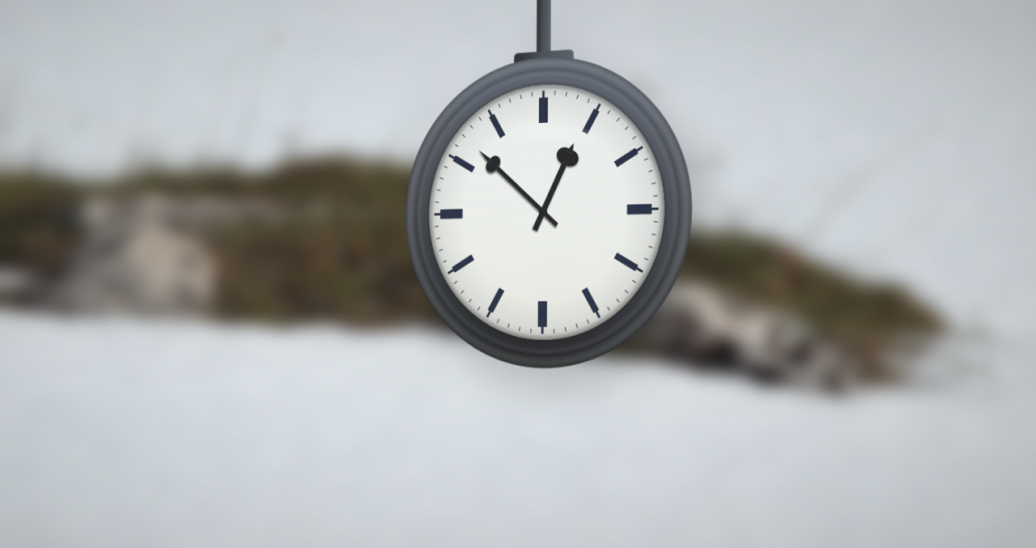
12:52
